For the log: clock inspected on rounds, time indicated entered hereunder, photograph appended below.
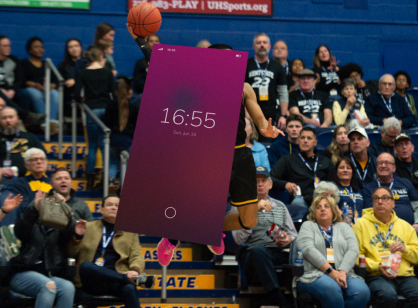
16:55
